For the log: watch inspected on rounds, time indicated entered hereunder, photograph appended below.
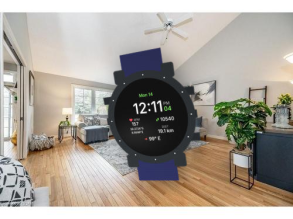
12:11
